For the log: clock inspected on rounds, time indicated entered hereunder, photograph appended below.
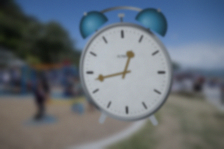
12:43
